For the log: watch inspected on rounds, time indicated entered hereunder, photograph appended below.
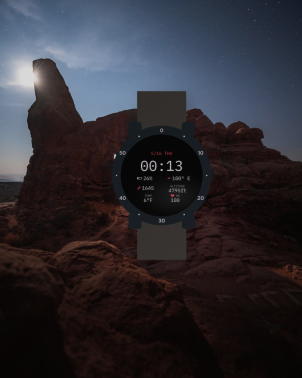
0:13
